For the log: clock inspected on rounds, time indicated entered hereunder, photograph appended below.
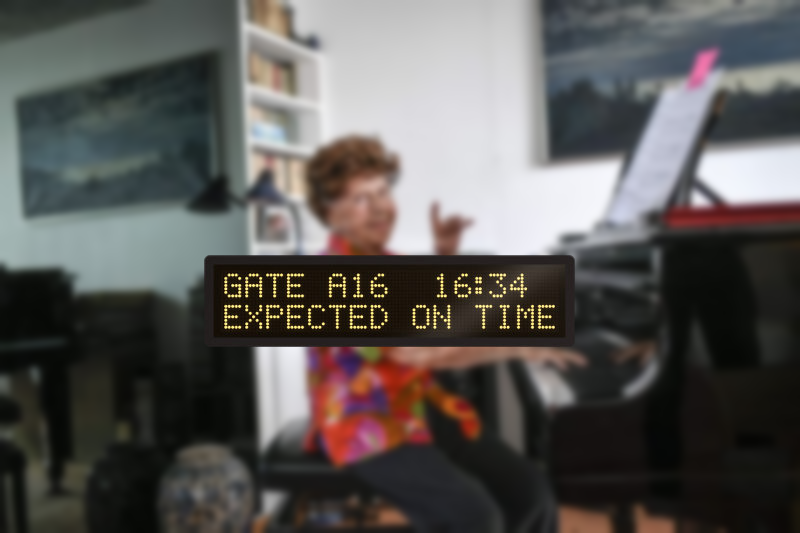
16:34
